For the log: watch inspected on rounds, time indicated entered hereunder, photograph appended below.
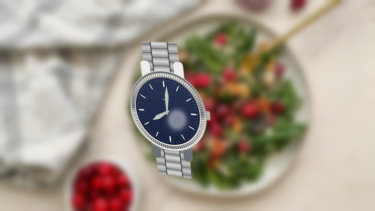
8:01
